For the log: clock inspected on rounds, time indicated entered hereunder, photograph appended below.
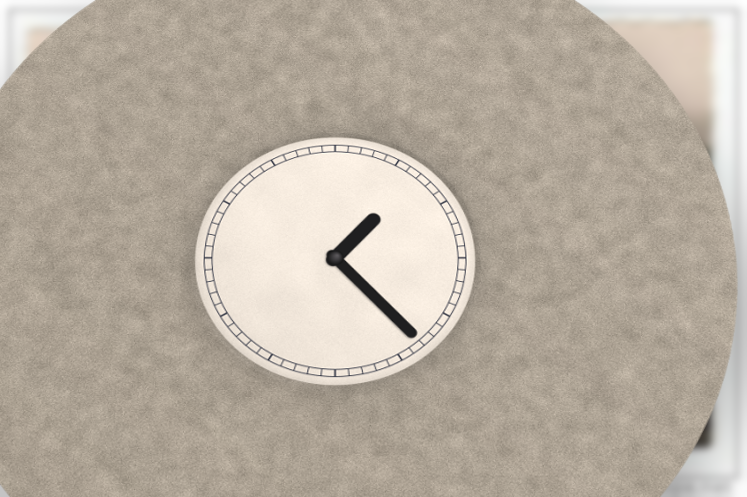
1:23
